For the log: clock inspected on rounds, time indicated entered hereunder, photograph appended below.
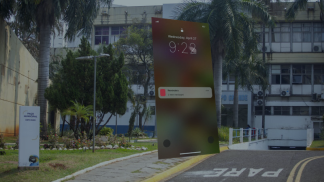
9:22
